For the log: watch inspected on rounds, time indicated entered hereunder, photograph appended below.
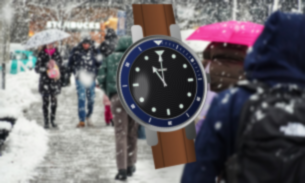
11:00
